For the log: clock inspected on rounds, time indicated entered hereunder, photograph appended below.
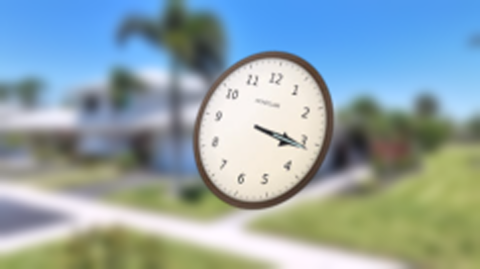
3:16
